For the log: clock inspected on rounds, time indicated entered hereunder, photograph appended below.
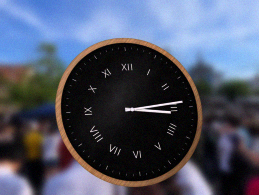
3:14
